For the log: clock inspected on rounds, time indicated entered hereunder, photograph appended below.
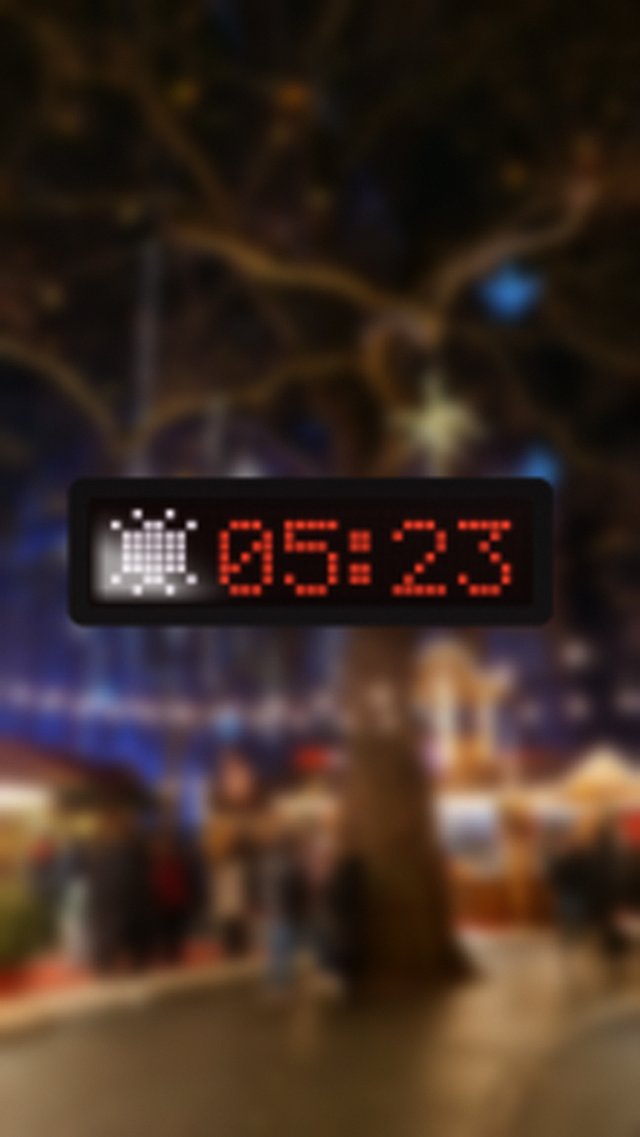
5:23
